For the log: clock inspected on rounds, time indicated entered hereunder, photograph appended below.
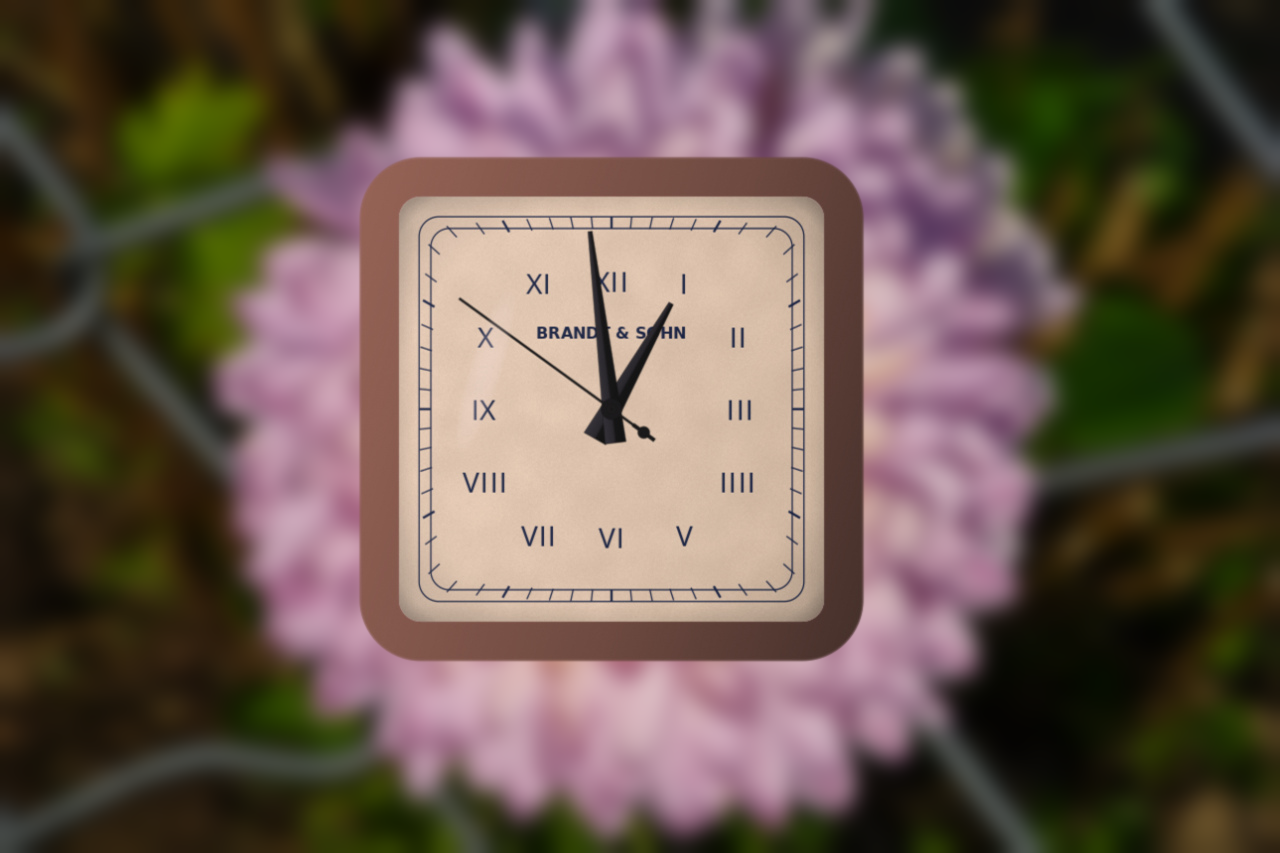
12:58:51
